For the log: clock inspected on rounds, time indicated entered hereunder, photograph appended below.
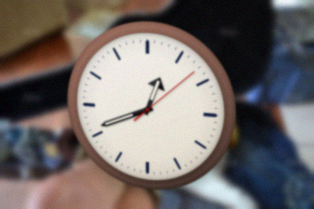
12:41:08
